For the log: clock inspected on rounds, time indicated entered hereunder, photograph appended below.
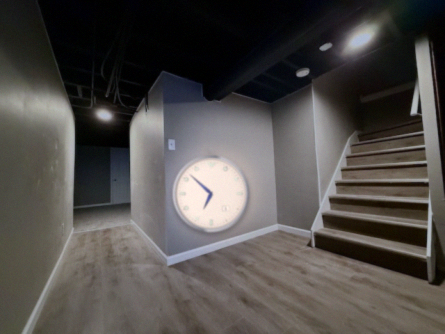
6:52
